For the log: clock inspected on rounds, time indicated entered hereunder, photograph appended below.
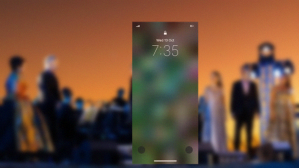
7:35
